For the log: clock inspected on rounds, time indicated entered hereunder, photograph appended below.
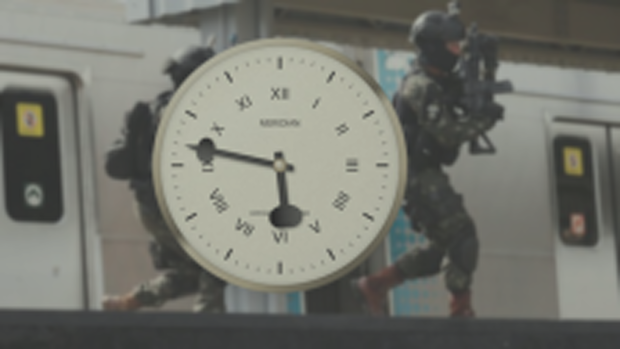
5:47
